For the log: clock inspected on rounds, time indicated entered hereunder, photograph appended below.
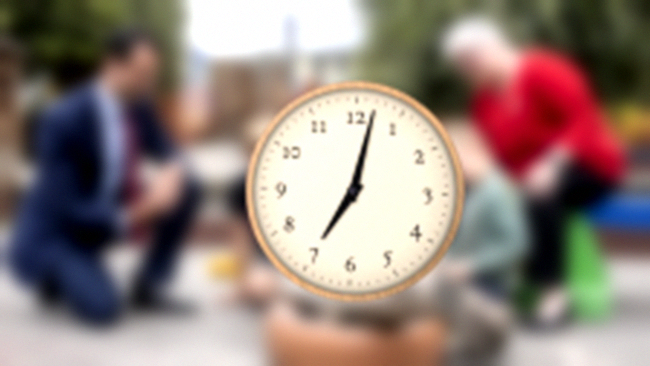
7:02
